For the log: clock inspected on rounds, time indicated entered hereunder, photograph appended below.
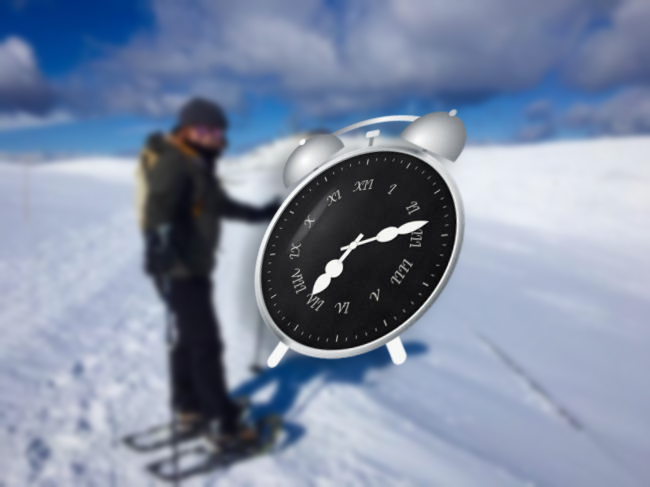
7:13
